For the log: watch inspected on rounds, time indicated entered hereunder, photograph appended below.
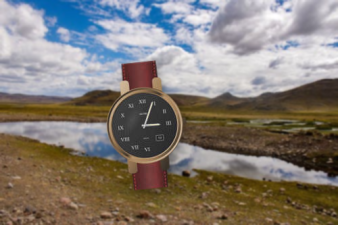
3:04
